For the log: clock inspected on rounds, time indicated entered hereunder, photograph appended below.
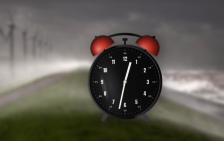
12:32
